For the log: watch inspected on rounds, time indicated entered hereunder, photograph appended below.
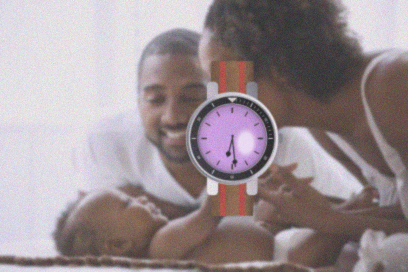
6:29
